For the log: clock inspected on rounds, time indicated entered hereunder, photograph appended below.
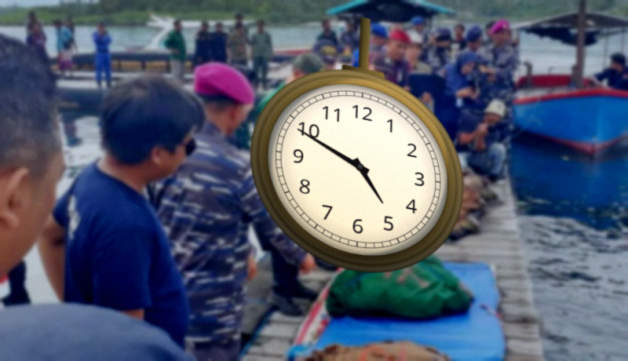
4:49
